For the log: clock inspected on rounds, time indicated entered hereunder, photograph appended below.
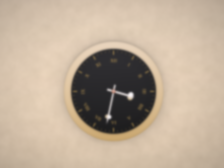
3:32
